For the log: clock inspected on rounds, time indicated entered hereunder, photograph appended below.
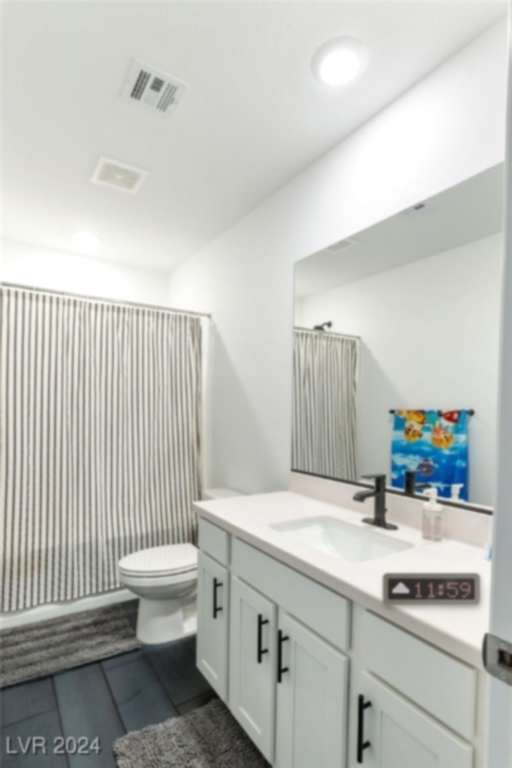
11:59
